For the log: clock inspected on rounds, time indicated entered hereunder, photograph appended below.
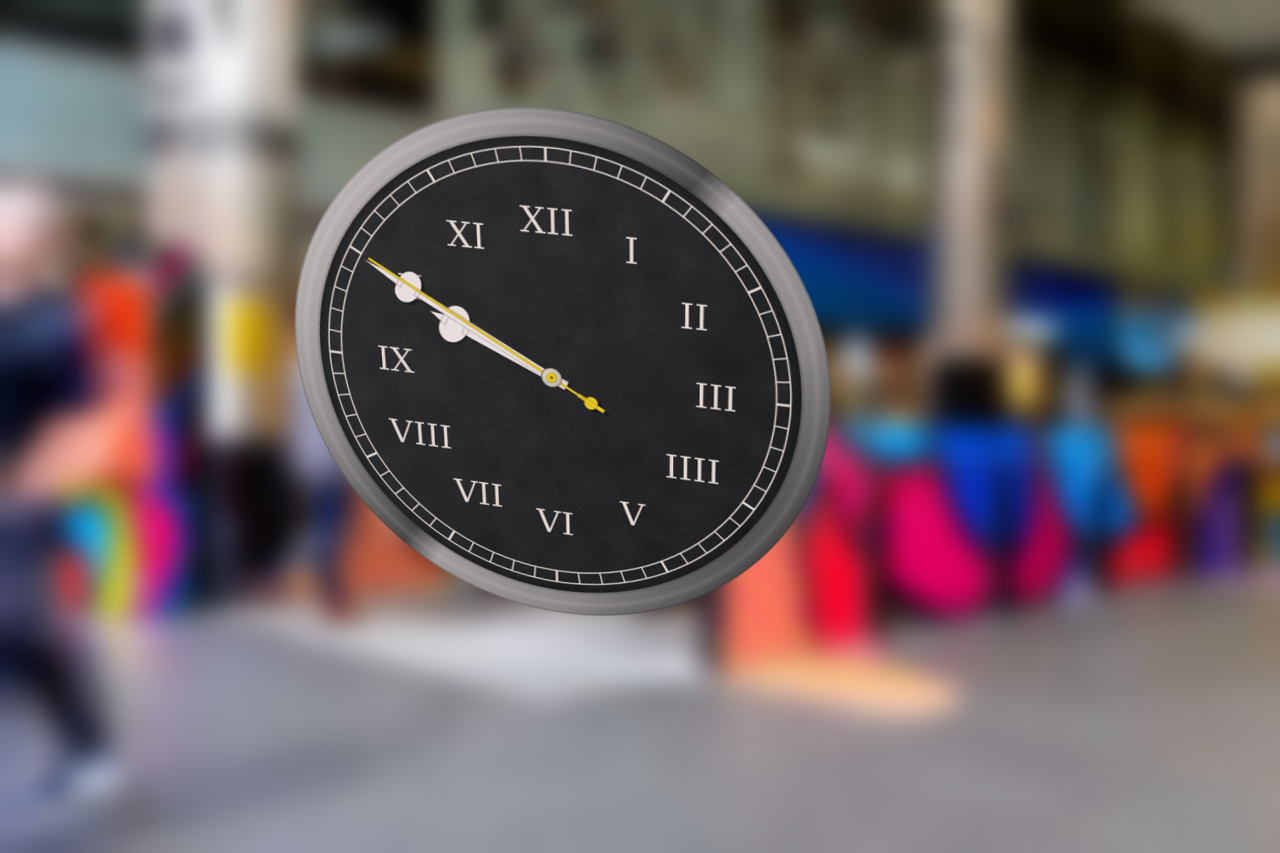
9:49:50
